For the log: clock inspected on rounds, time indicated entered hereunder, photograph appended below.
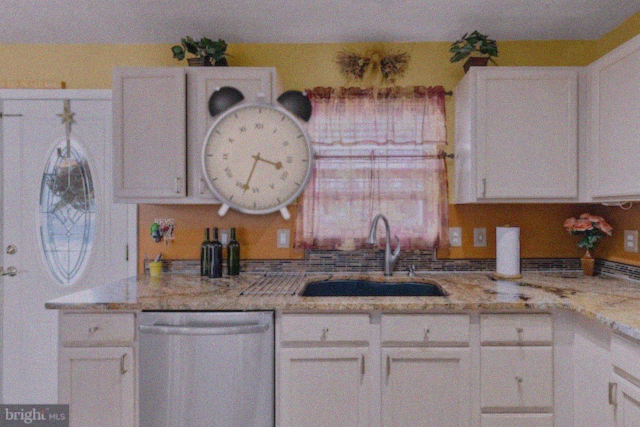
3:33
